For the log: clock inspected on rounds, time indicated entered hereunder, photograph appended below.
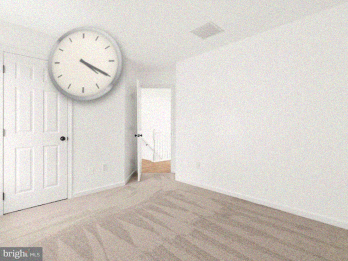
4:20
